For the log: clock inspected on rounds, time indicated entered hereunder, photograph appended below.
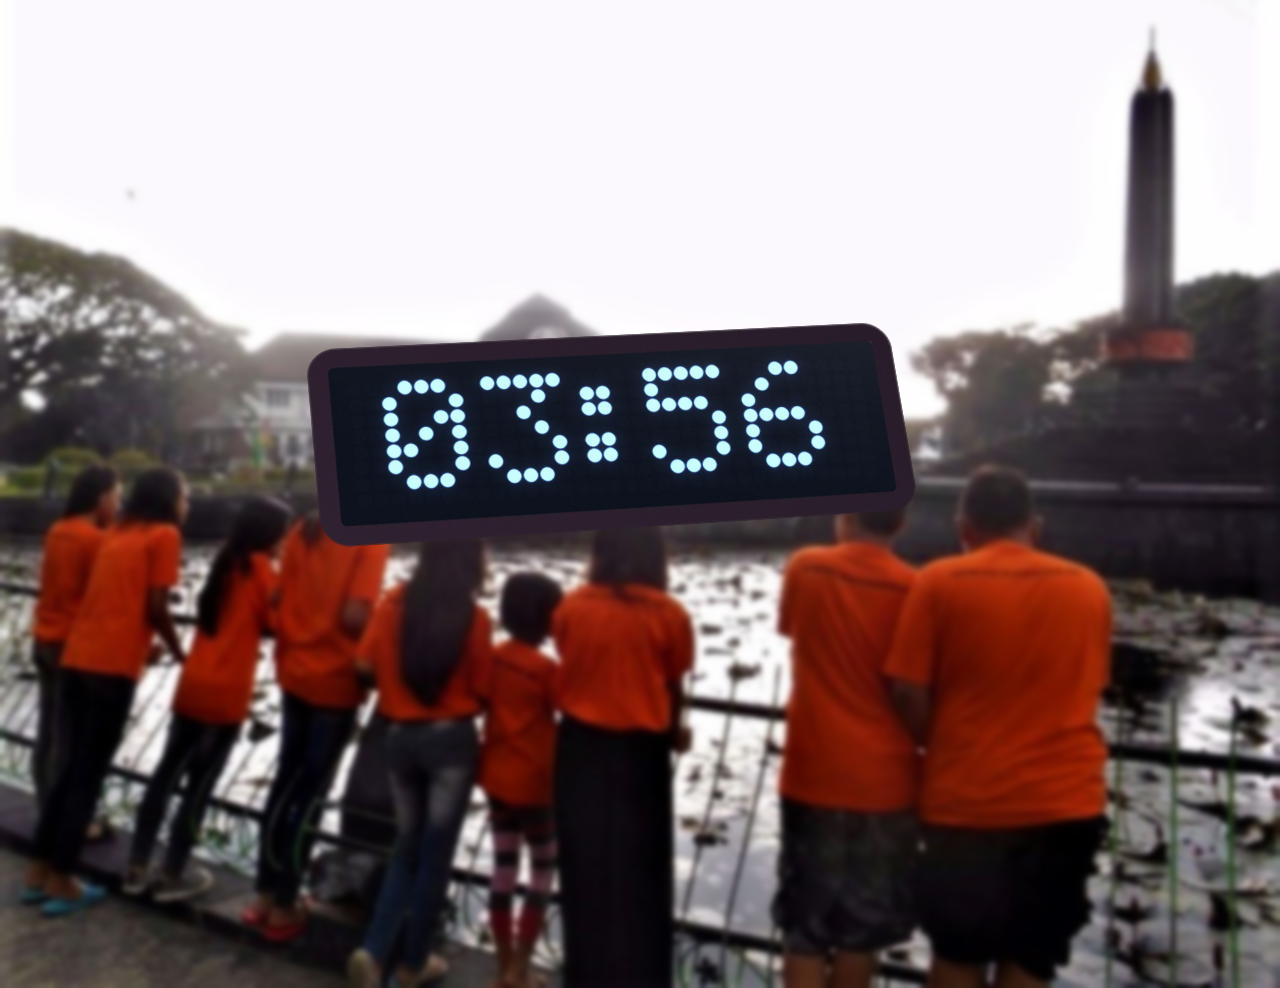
3:56
